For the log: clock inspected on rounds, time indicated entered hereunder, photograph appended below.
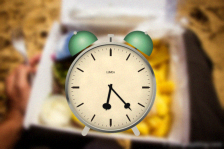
6:23
